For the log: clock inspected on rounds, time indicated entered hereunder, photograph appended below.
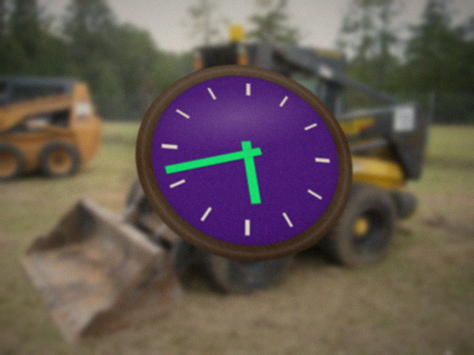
5:42
